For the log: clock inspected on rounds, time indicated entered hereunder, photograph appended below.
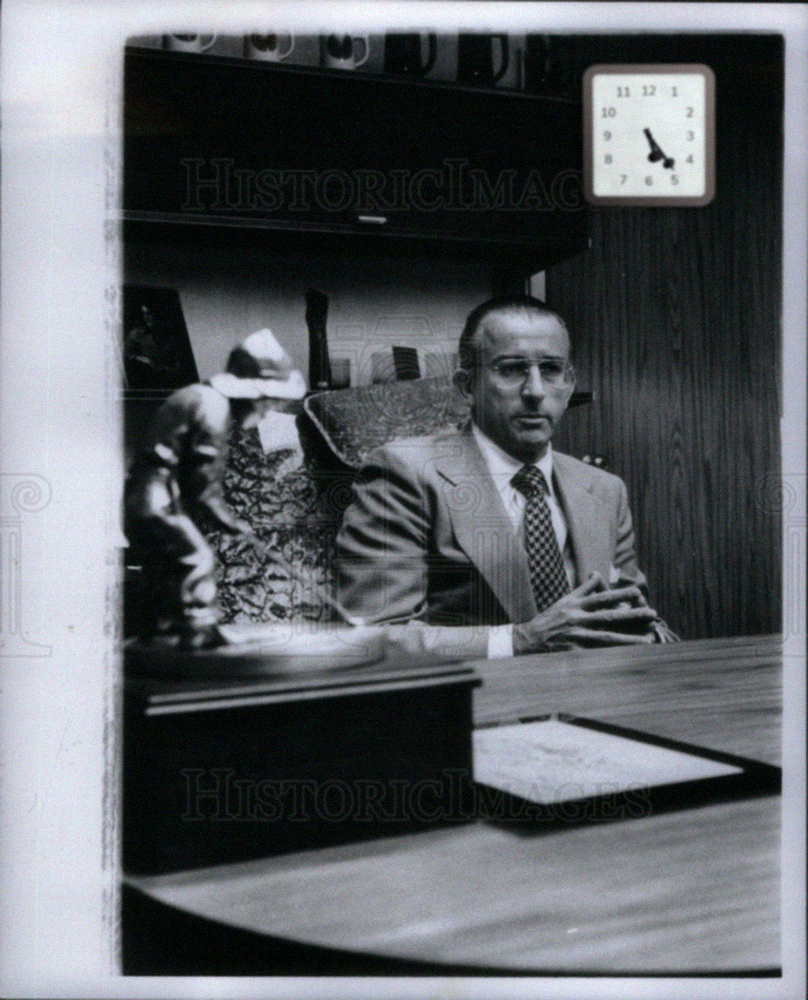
5:24
